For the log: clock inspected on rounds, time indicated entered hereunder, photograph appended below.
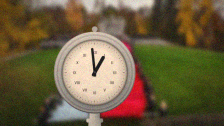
12:59
